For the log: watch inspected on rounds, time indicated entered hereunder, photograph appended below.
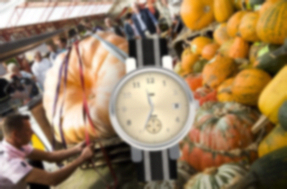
11:34
